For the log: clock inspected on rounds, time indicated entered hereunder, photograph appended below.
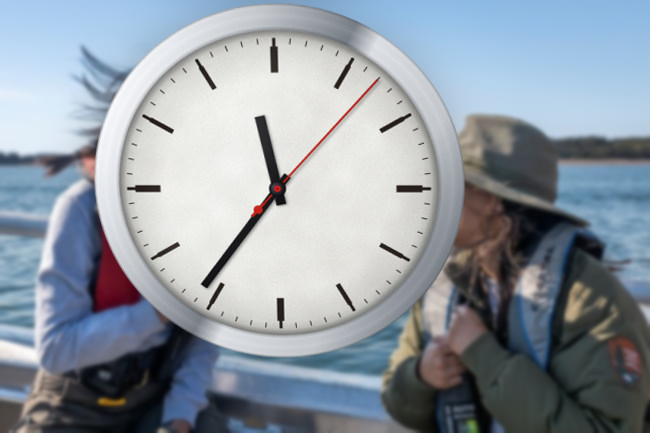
11:36:07
